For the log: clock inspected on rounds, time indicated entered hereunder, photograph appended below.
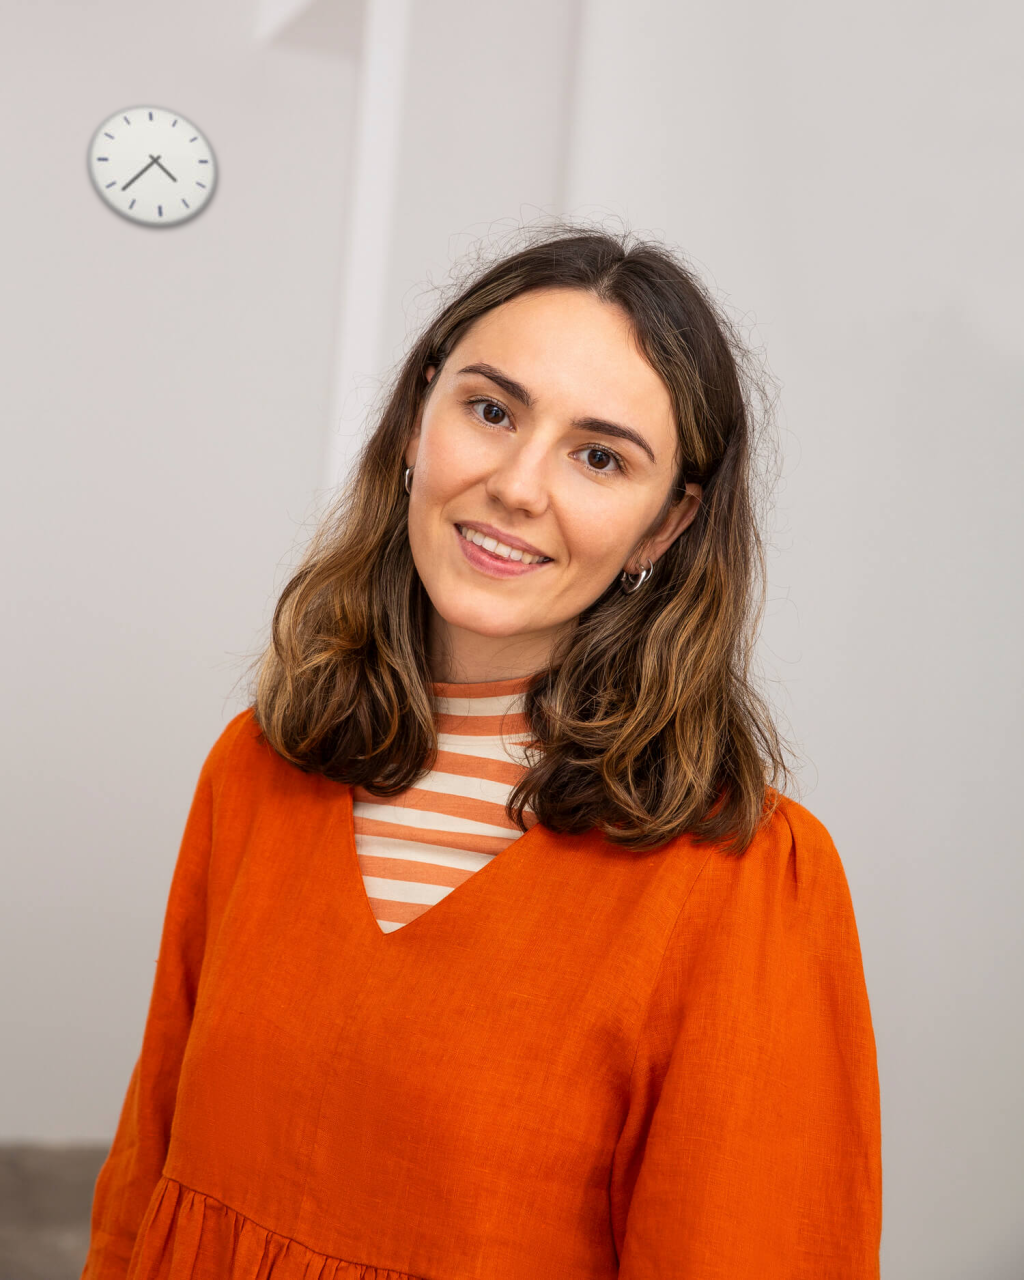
4:38
